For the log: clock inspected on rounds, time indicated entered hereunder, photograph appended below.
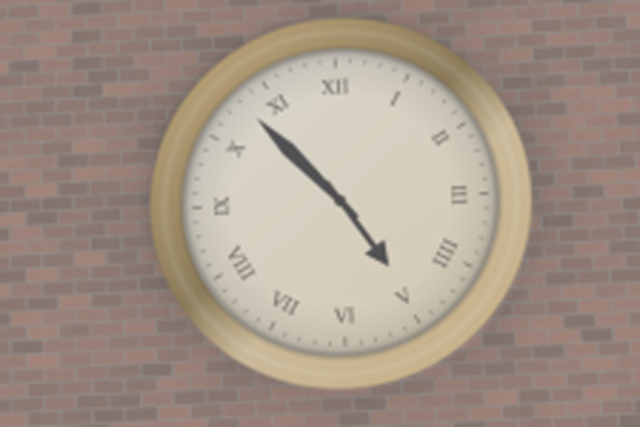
4:53
